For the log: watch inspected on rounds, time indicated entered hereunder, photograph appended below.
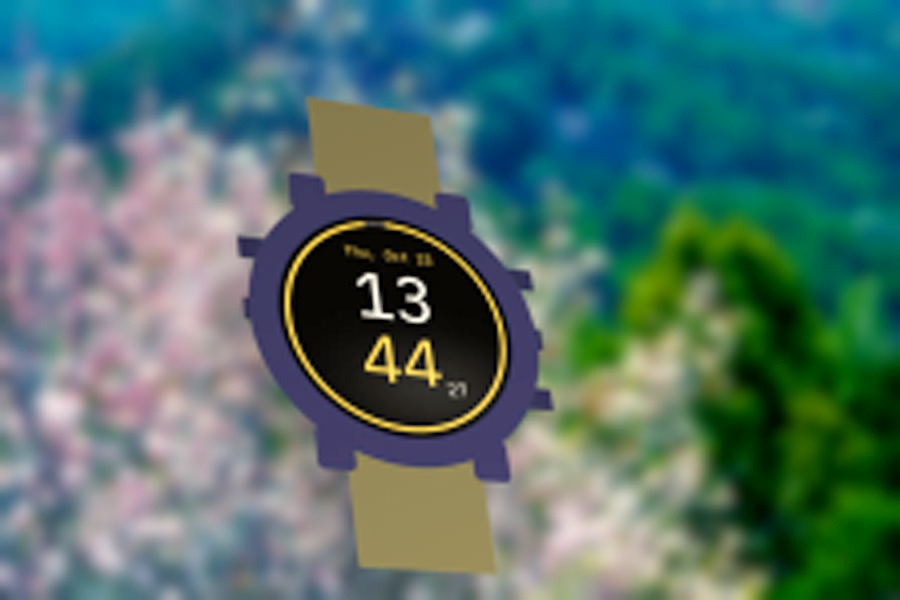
13:44
